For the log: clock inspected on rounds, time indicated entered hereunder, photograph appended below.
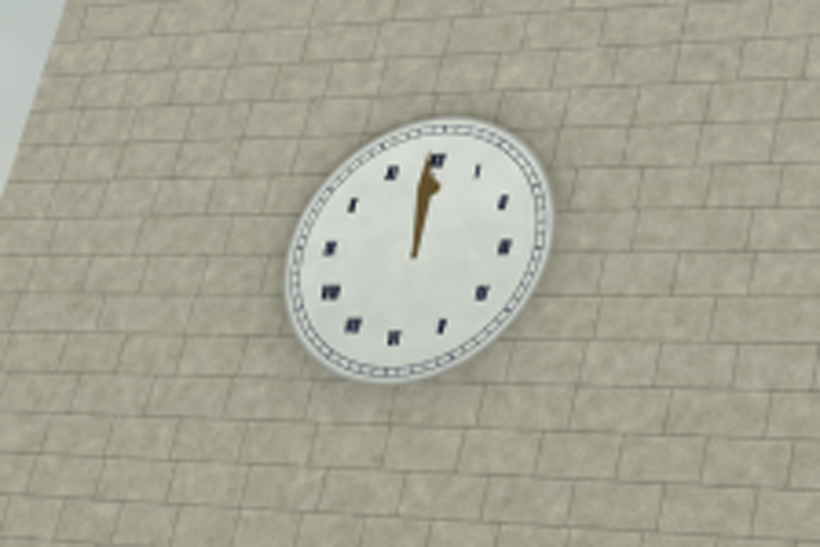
11:59
